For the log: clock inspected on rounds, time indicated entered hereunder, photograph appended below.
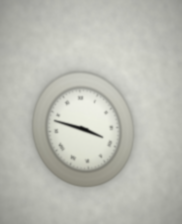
3:48
